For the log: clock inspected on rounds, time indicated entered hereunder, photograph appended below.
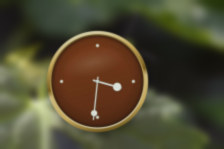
3:31
